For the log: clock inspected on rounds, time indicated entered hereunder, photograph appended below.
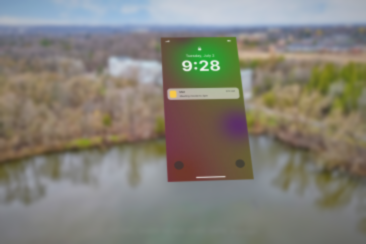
9:28
